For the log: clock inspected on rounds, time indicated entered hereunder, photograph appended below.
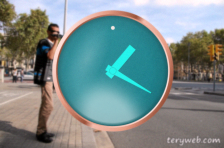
1:20
